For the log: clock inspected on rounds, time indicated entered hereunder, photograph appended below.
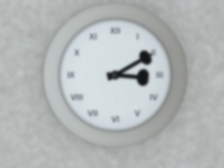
3:10
